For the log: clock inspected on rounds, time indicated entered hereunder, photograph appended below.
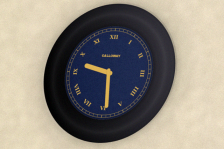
9:29
